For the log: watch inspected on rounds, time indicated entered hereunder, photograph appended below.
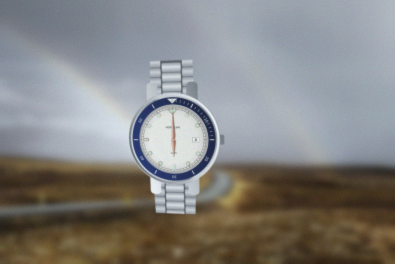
6:00
